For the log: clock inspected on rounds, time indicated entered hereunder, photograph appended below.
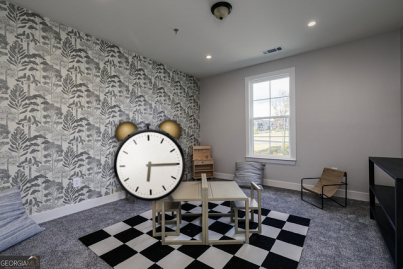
6:15
